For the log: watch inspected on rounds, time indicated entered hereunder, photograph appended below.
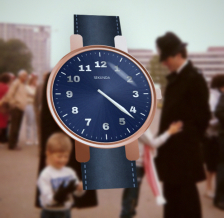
4:22
